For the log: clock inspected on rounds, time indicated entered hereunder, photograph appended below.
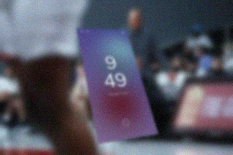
9:49
